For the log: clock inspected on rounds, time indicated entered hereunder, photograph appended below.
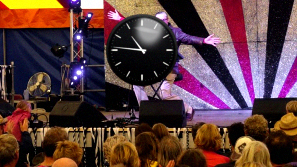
10:46
